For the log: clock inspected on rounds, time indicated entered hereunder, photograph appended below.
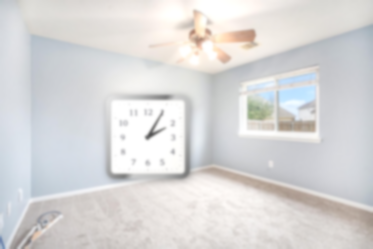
2:05
